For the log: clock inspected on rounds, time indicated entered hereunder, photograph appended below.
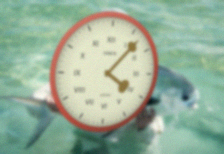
4:07
